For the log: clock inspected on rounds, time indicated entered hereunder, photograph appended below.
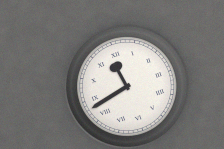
11:43
